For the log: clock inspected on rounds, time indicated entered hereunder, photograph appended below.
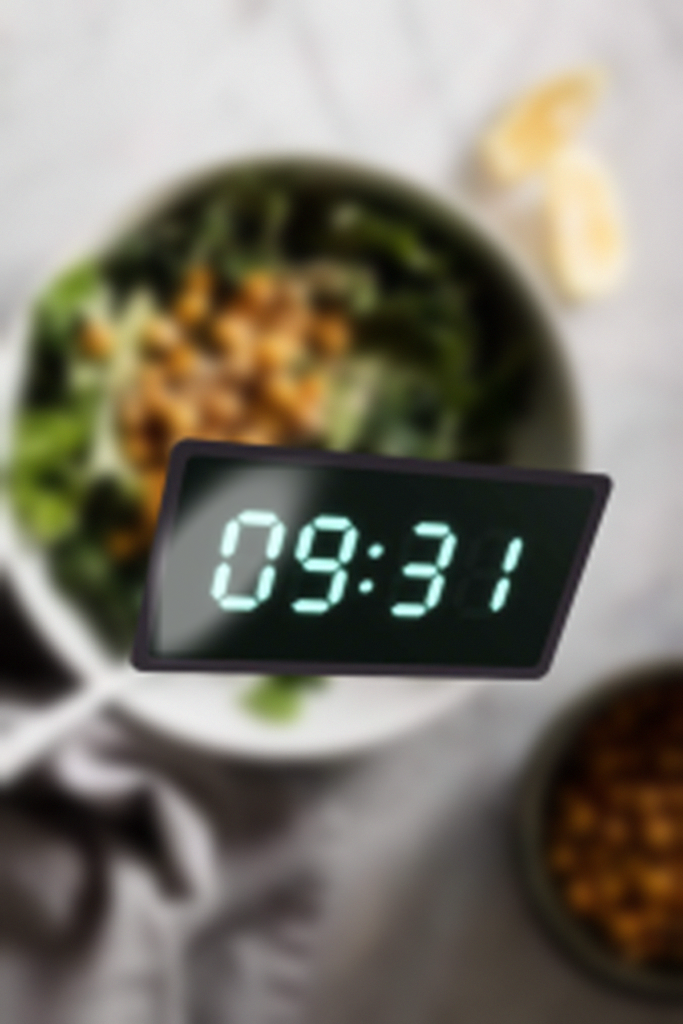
9:31
